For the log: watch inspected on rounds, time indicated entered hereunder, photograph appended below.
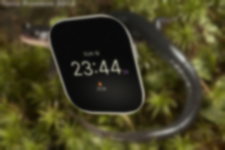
23:44
